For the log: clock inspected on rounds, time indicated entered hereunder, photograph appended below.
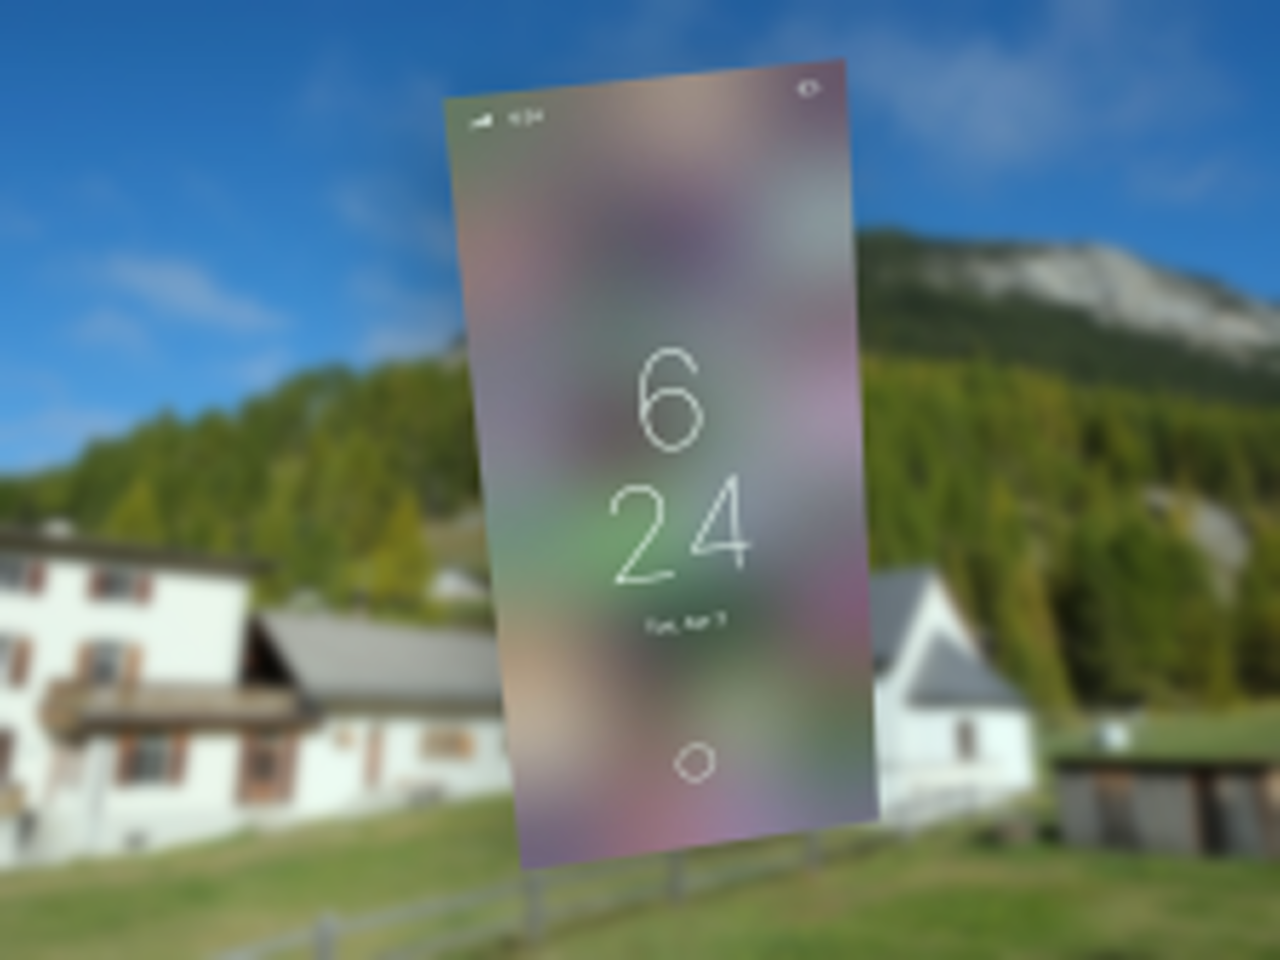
6:24
